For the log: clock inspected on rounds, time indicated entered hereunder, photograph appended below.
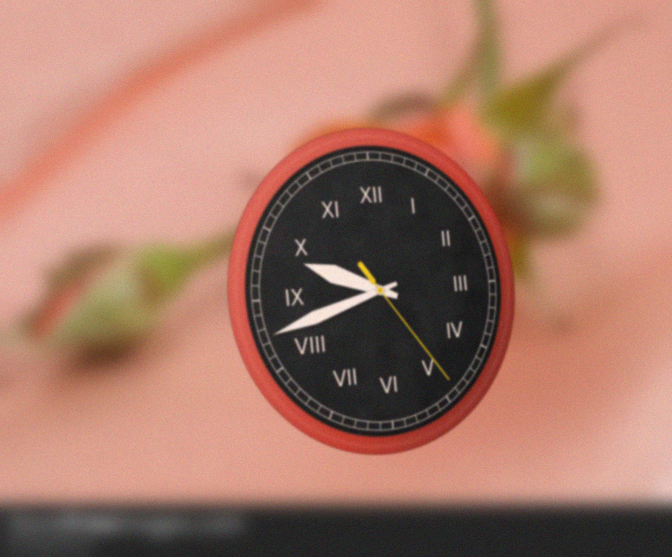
9:42:24
